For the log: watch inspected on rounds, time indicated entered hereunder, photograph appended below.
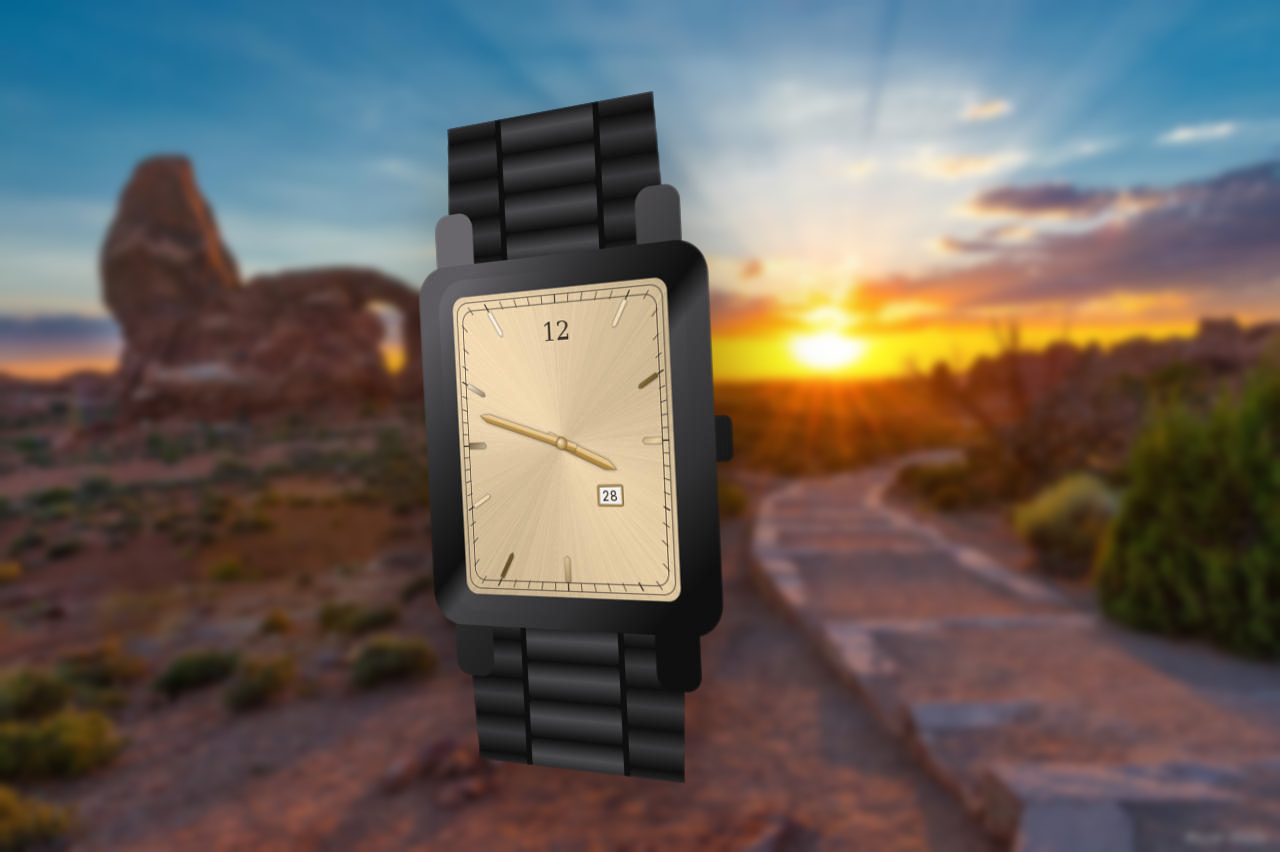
3:48
